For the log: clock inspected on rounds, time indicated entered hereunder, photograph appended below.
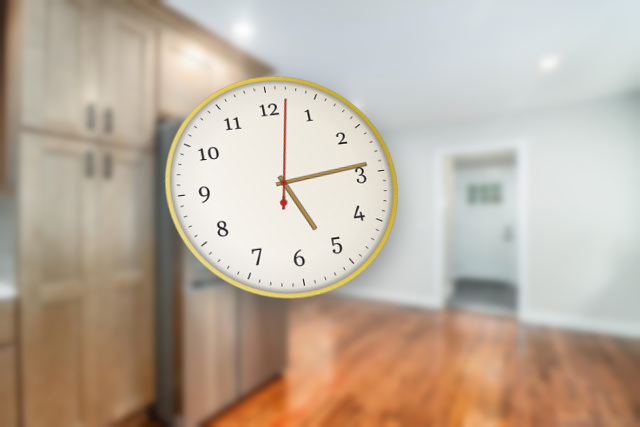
5:14:02
